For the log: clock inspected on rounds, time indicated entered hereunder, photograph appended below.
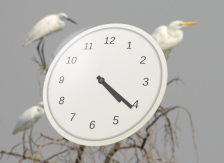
4:21
